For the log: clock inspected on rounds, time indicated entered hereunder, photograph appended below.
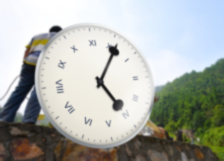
4:01
